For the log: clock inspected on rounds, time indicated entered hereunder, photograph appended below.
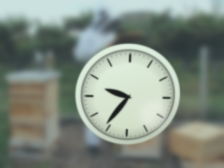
9:36
